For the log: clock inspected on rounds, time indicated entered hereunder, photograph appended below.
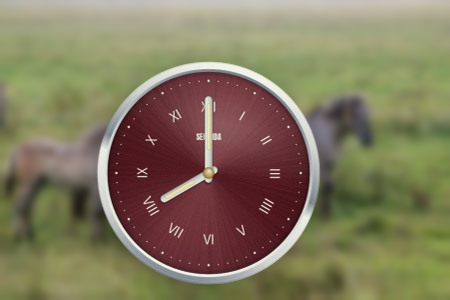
8:00
